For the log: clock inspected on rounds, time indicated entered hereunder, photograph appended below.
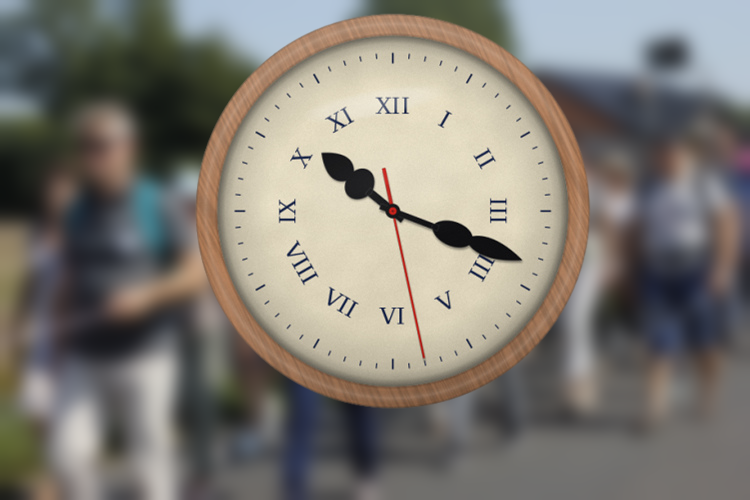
10:18:28
